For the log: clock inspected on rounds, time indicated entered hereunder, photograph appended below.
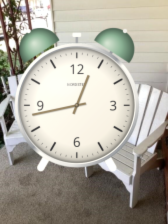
12:43
